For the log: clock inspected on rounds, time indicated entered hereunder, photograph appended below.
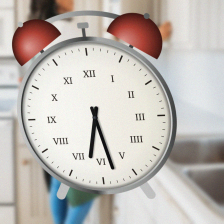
6:28
